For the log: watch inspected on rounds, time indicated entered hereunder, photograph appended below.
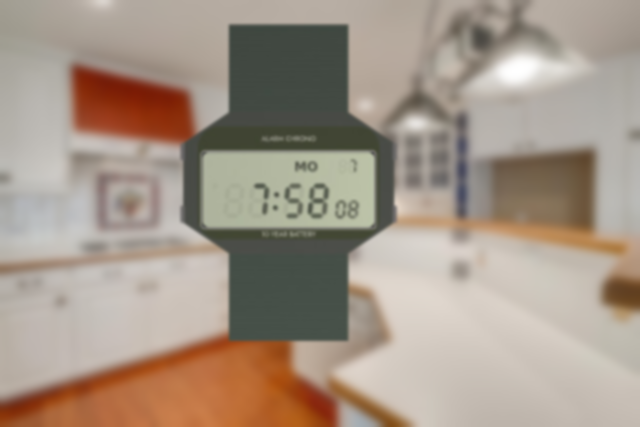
7:58:08
